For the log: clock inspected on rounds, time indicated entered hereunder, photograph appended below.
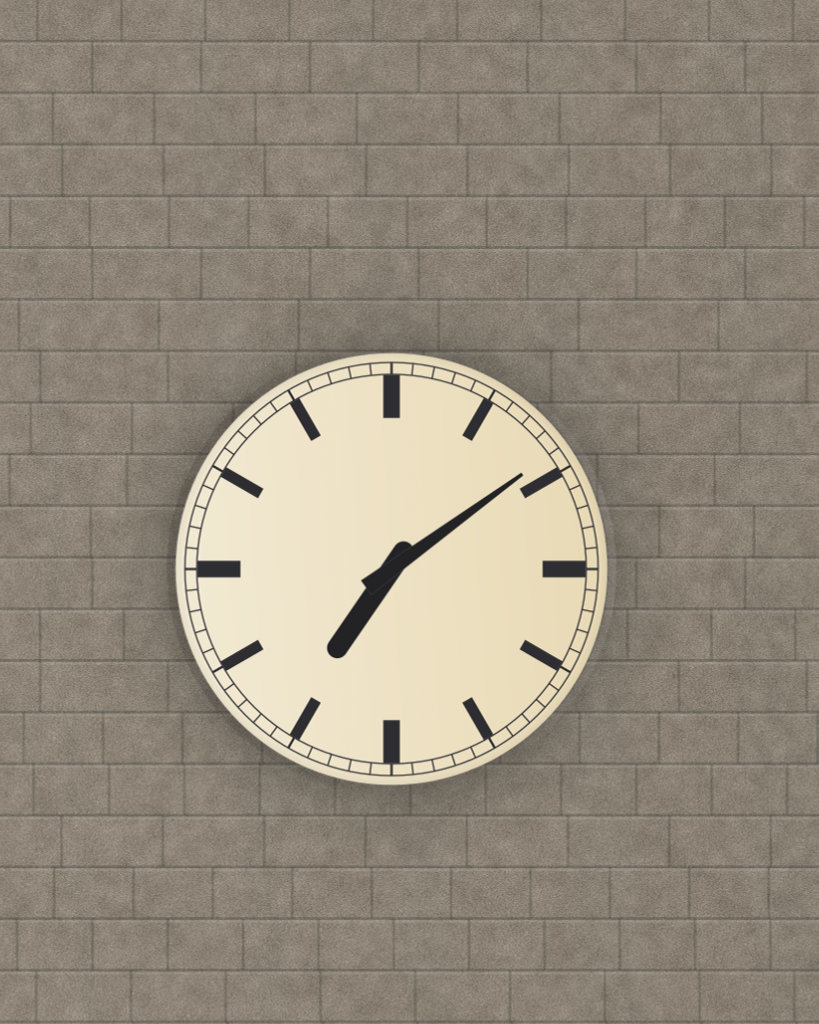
7:09
